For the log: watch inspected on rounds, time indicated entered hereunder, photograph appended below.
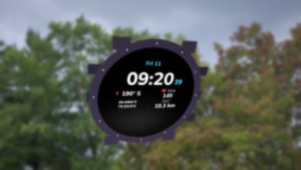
9:20
